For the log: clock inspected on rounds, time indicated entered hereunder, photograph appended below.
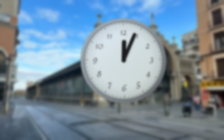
12:04
